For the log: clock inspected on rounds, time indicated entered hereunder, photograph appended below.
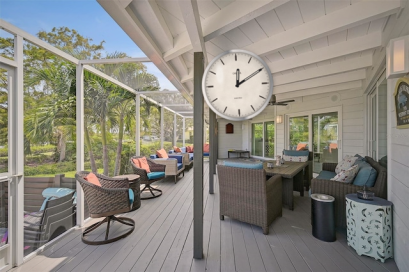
12:10
